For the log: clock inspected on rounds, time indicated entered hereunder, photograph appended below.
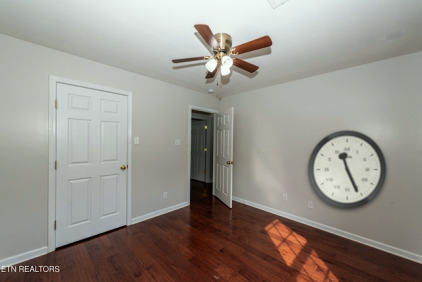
11:26
